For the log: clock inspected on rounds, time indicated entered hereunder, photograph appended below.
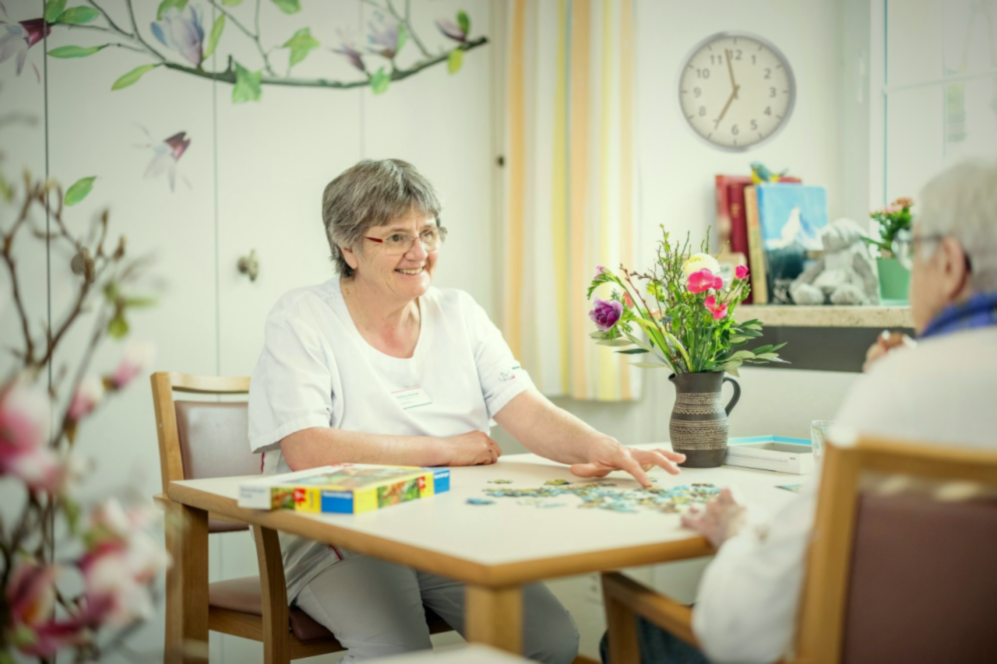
6:58
